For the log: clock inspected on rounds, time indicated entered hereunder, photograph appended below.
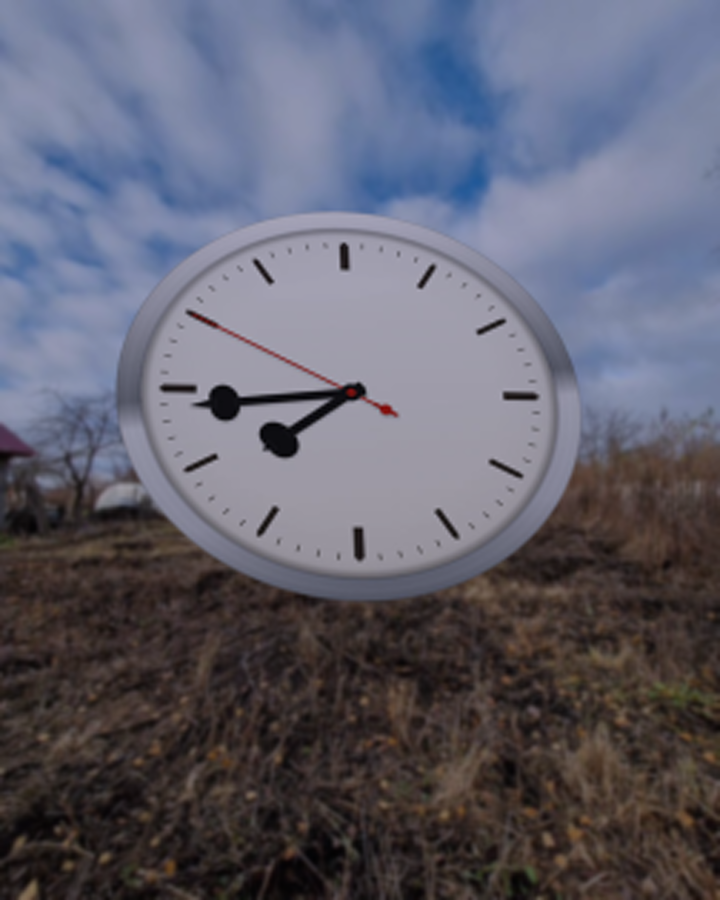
7:43:50
